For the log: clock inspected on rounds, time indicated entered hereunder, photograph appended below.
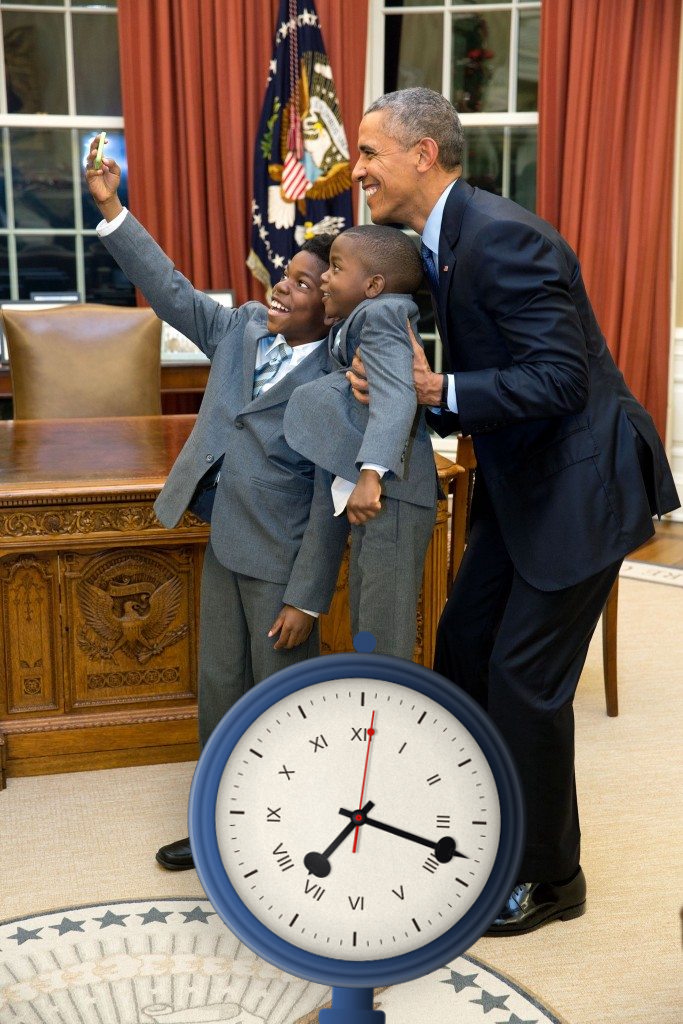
7:18:01
